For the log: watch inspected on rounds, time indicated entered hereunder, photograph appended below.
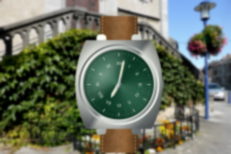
7:02
